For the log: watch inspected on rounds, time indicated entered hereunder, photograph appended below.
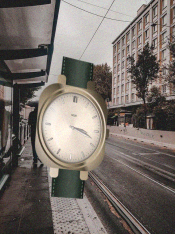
3:18
